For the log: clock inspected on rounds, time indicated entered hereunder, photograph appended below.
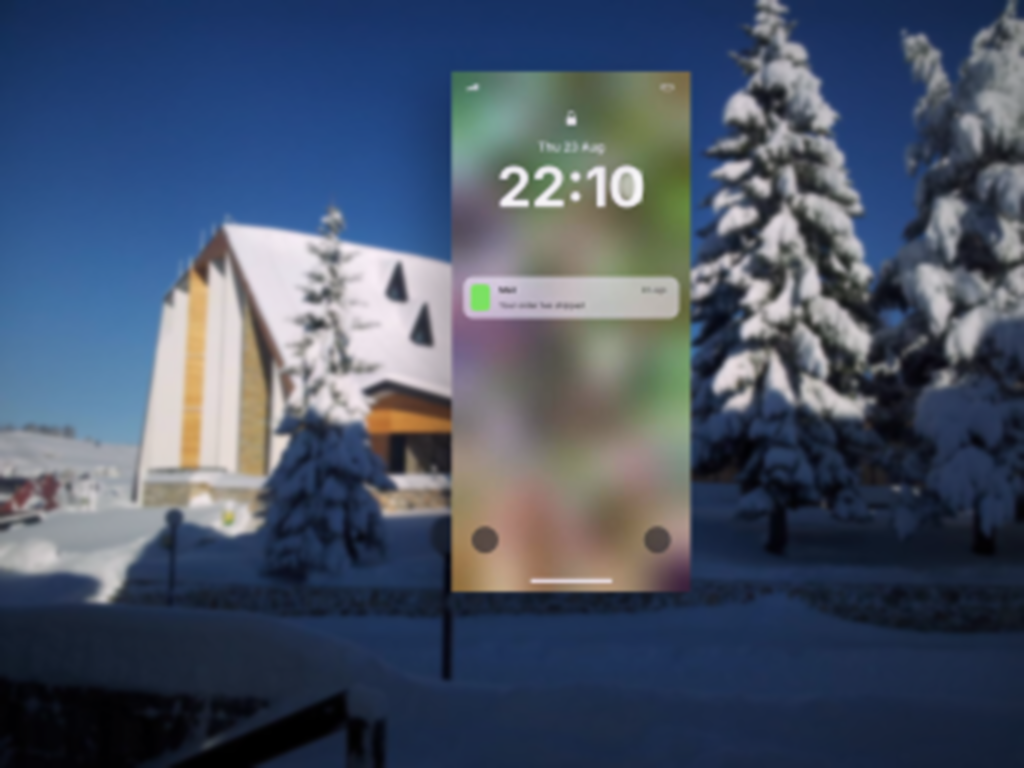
22:10
